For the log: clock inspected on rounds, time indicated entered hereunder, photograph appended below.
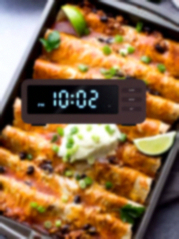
10:02
